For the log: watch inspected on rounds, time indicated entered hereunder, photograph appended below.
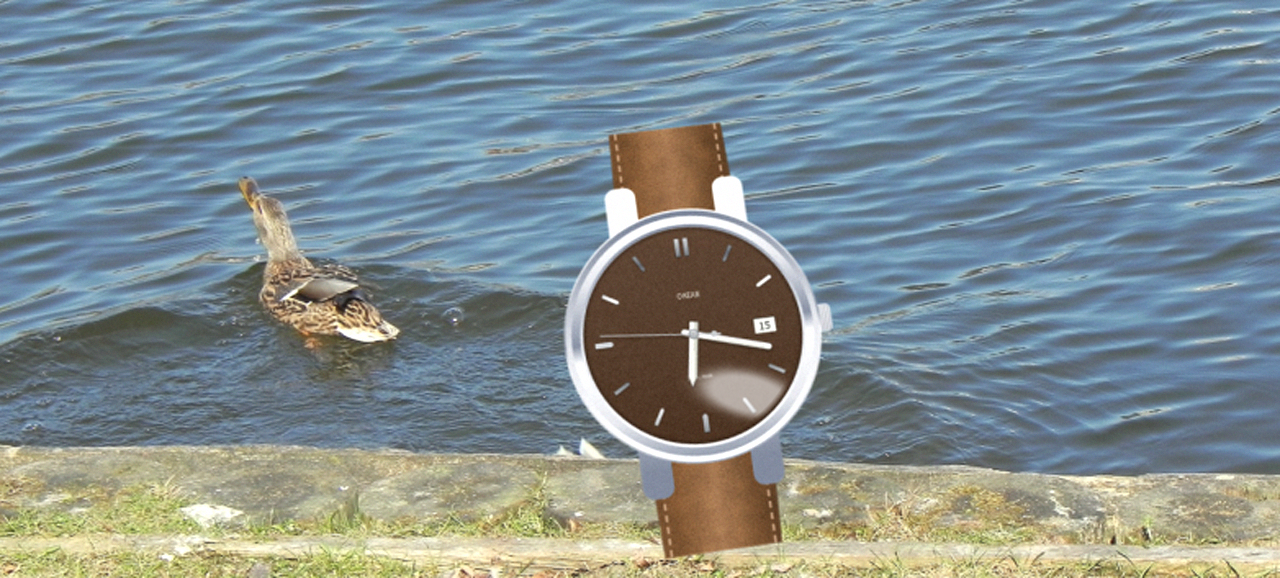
6:17:46
